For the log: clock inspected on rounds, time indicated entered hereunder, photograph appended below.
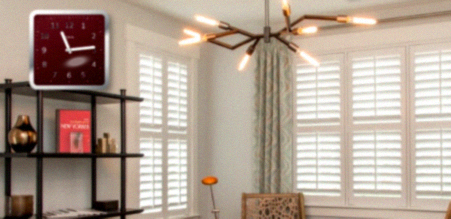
11:14
